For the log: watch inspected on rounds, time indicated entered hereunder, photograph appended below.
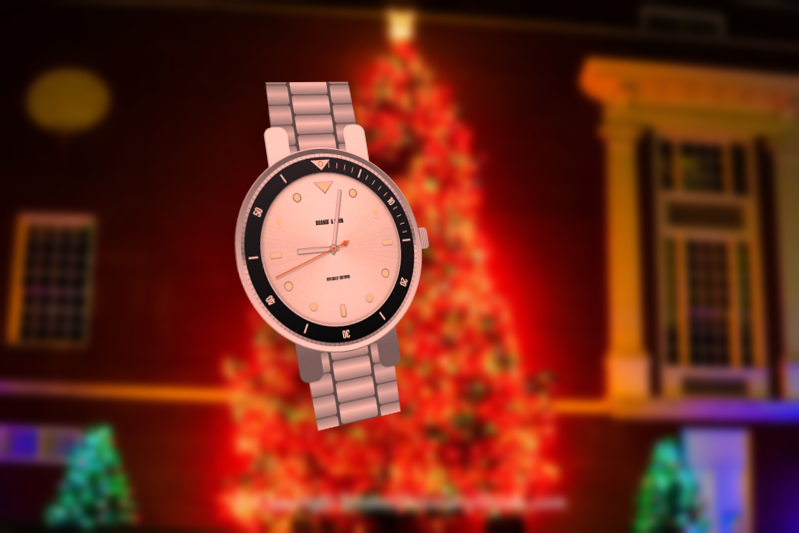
9:02:42
